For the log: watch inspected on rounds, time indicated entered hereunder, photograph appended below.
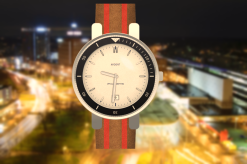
9:31
